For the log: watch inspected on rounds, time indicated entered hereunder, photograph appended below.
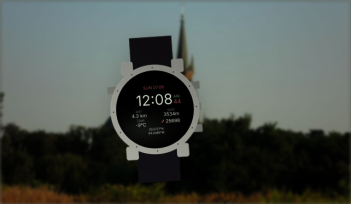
12:08
